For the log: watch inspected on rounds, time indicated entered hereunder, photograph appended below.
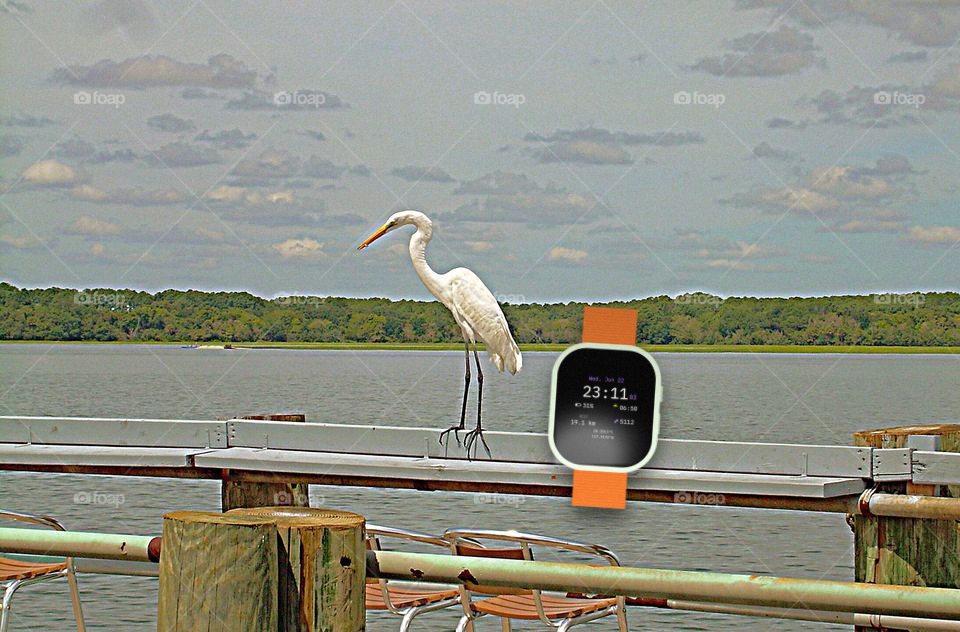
23:11
